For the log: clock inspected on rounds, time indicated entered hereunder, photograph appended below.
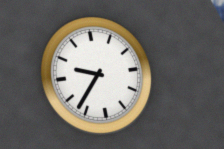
9:37
